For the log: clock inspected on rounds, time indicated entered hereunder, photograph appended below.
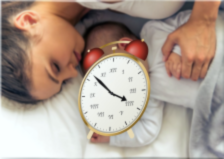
3:52
